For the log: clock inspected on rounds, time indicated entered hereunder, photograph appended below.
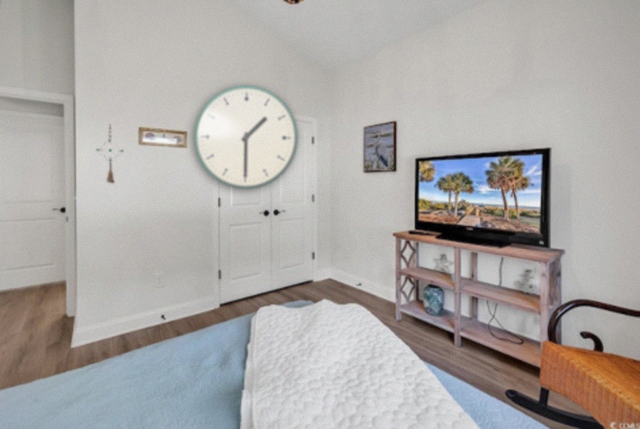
1:30
